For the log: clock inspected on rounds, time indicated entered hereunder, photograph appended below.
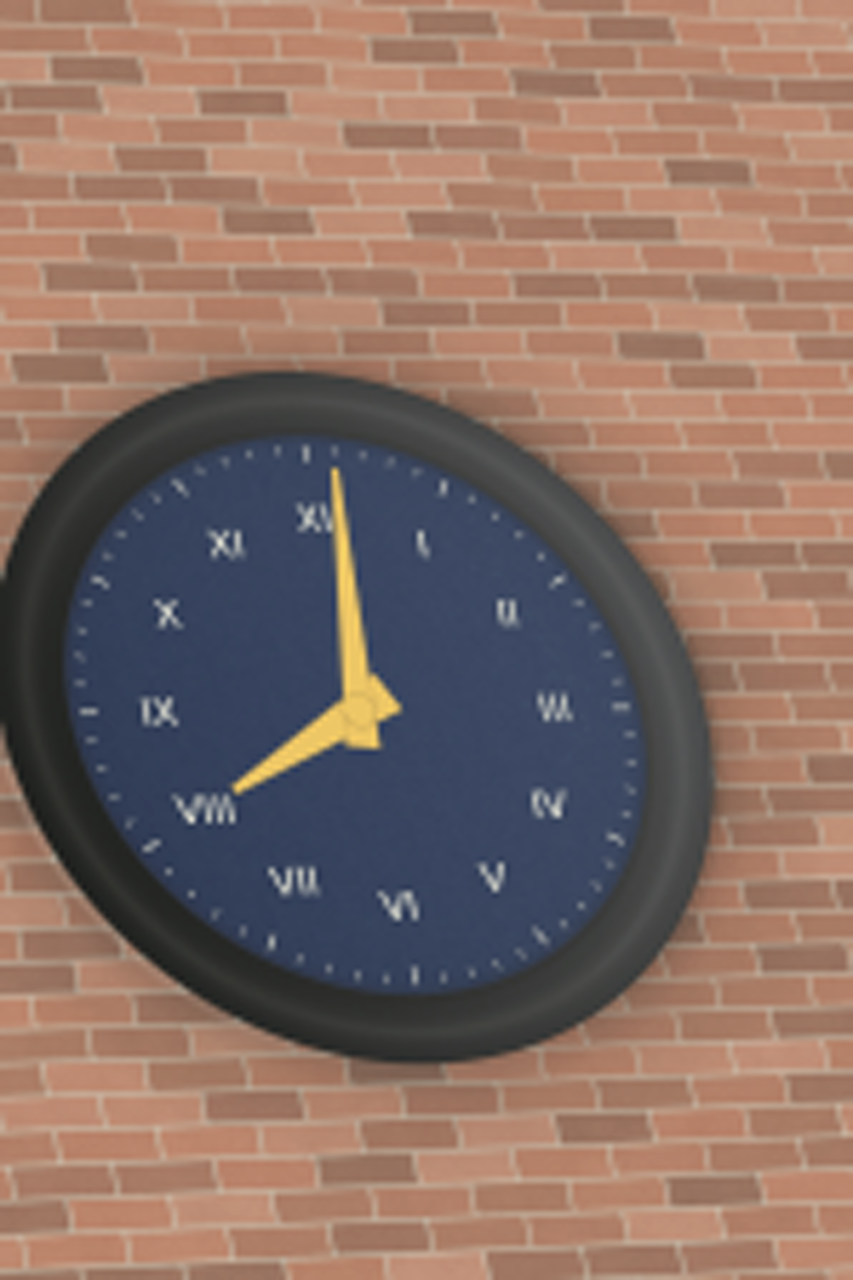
8:01
